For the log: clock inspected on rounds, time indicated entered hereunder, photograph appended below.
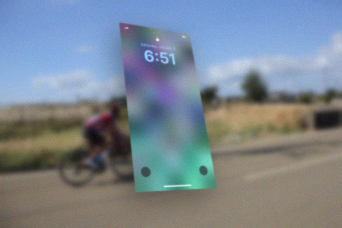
6:51
